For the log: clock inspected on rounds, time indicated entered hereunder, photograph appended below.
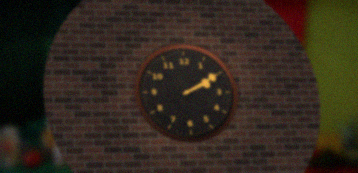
2:10
